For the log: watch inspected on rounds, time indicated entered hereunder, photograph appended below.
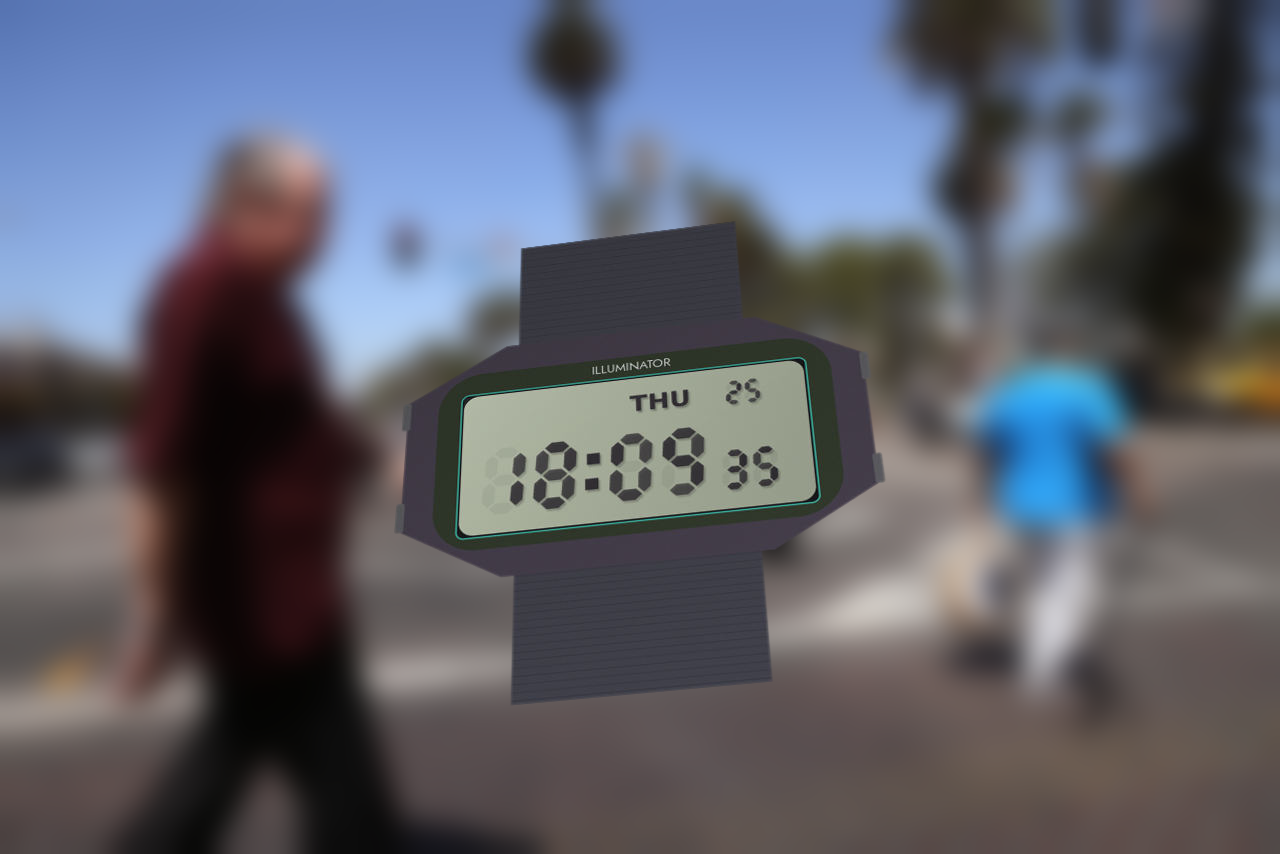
18:09:35
